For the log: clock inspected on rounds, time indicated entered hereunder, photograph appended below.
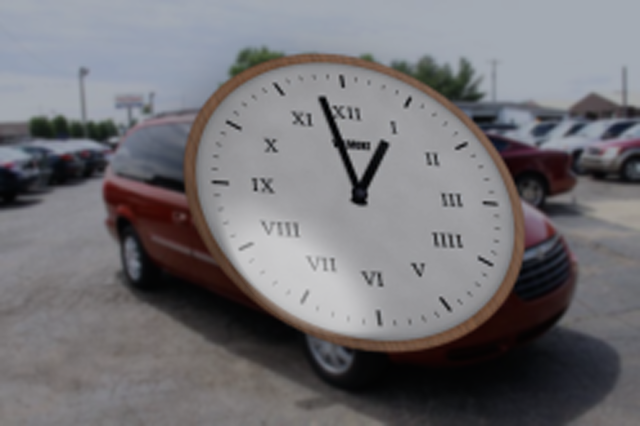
12:58
